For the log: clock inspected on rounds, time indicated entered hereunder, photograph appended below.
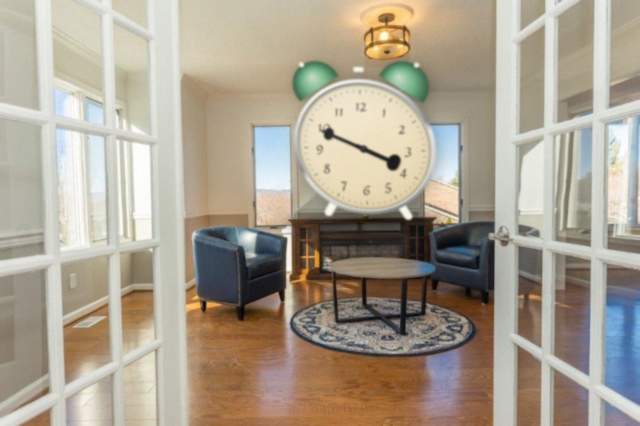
3:49
